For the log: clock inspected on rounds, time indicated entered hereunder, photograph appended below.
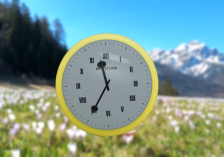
11:35
